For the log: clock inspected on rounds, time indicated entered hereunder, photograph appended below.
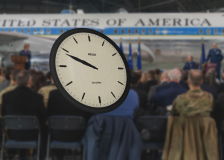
9:49
